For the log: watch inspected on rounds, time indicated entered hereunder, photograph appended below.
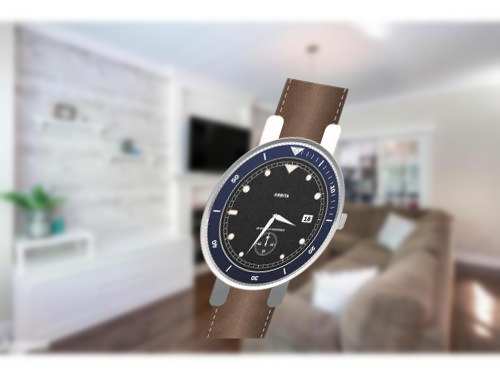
3:34
